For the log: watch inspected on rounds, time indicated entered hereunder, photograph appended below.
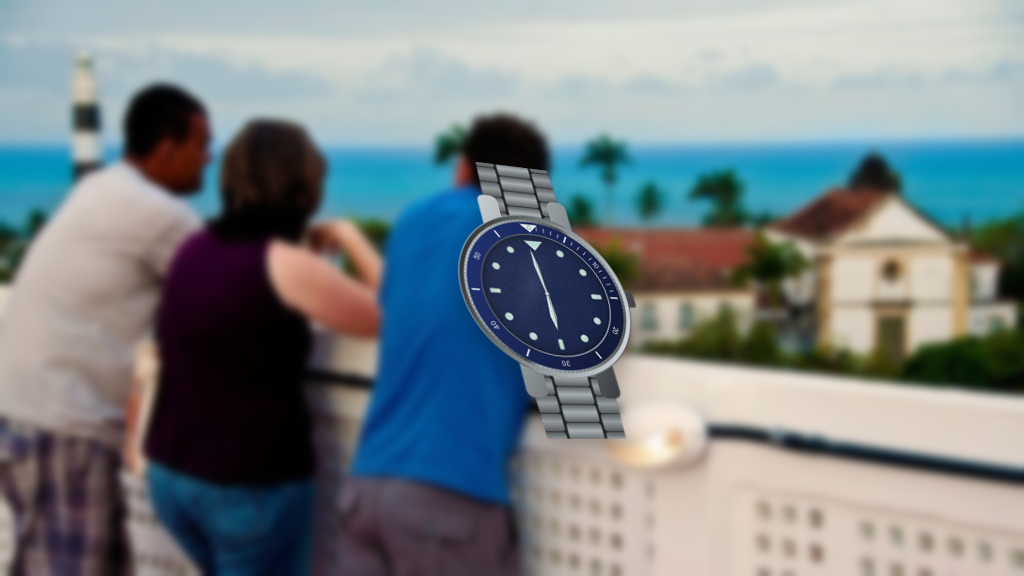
5:59
